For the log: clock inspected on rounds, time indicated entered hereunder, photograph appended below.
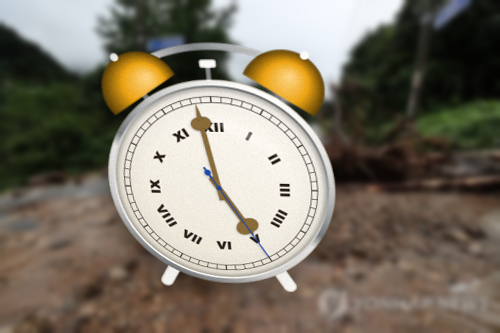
4:58:25
